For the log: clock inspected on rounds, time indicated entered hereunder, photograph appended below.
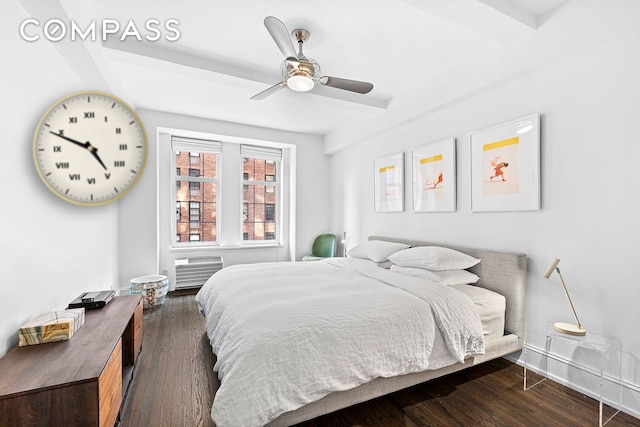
4:49
